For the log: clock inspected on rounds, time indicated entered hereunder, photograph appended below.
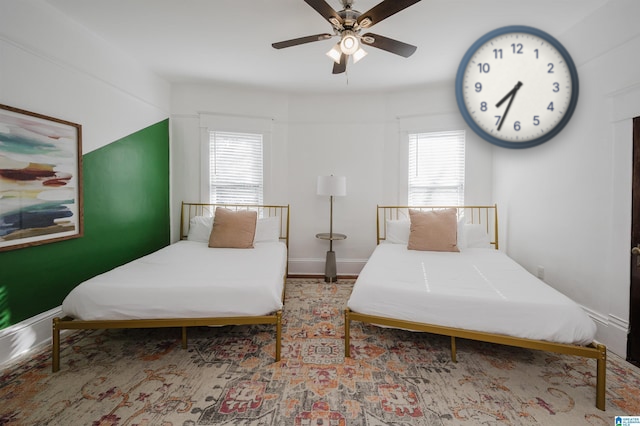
7:34
